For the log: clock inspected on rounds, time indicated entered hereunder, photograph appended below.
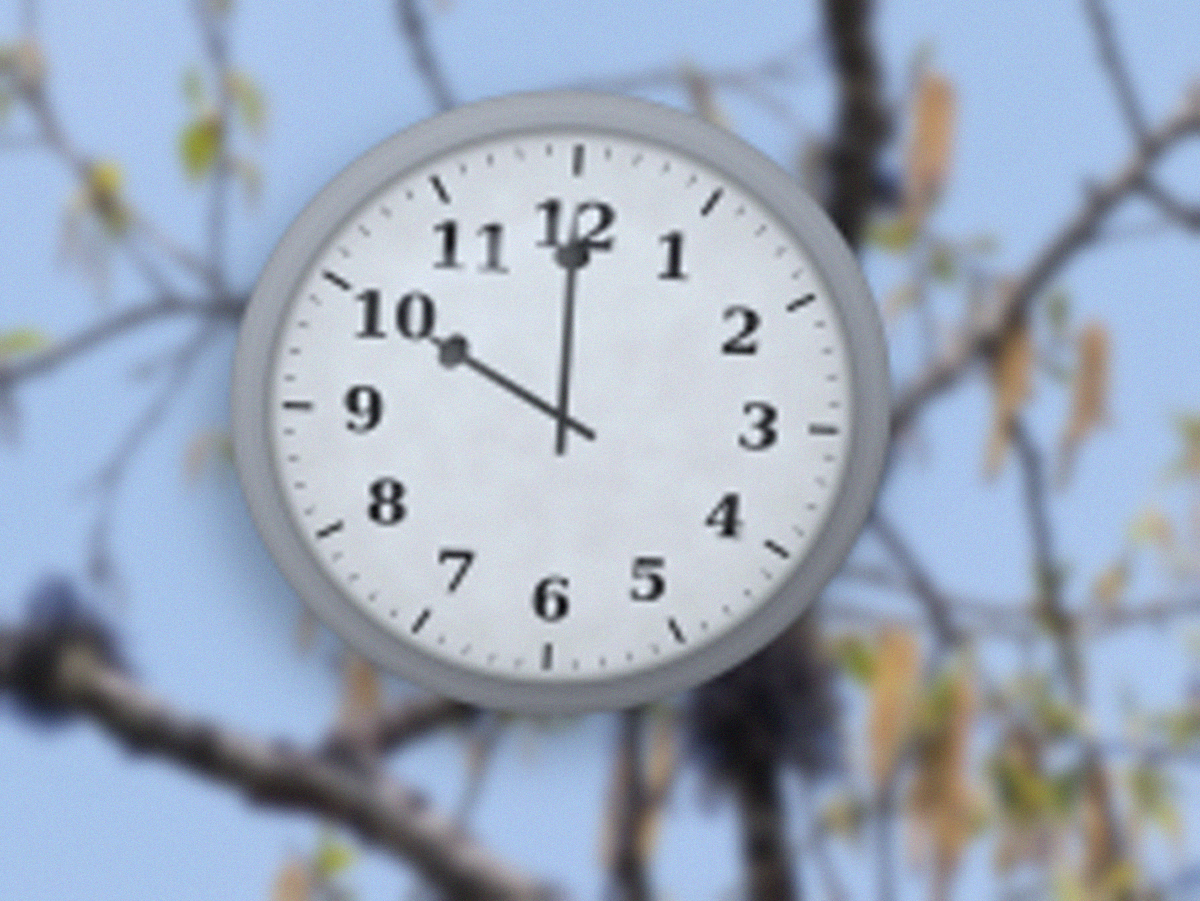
10:00
